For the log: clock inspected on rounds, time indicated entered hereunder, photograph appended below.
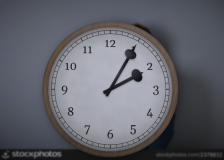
2:05
